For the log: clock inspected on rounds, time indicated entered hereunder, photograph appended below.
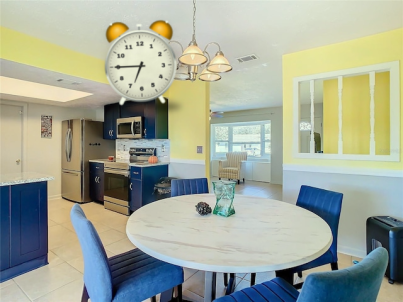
6:45
